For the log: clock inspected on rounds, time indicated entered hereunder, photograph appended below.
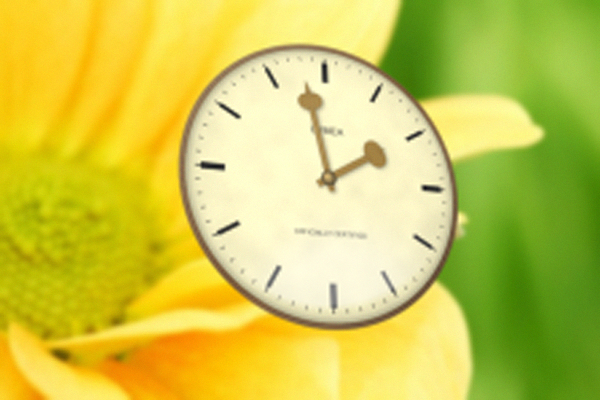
1:58
